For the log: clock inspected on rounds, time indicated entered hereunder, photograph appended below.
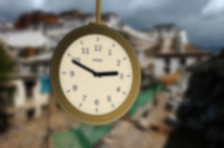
2:49
